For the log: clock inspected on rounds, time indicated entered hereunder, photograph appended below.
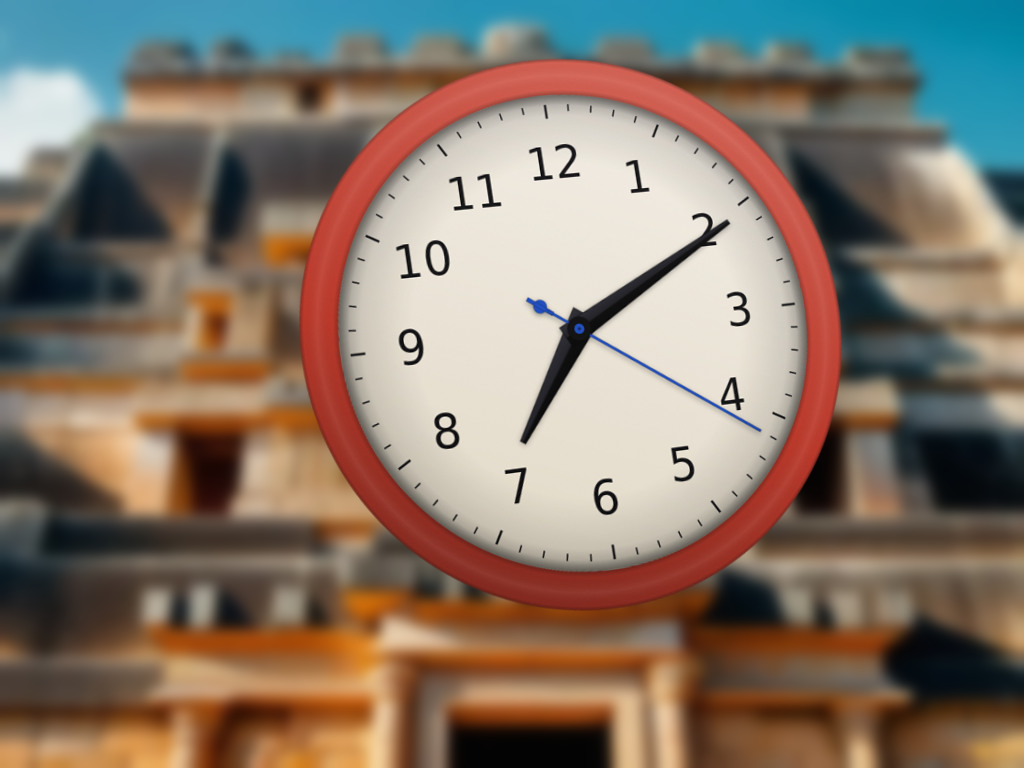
7:10:21
